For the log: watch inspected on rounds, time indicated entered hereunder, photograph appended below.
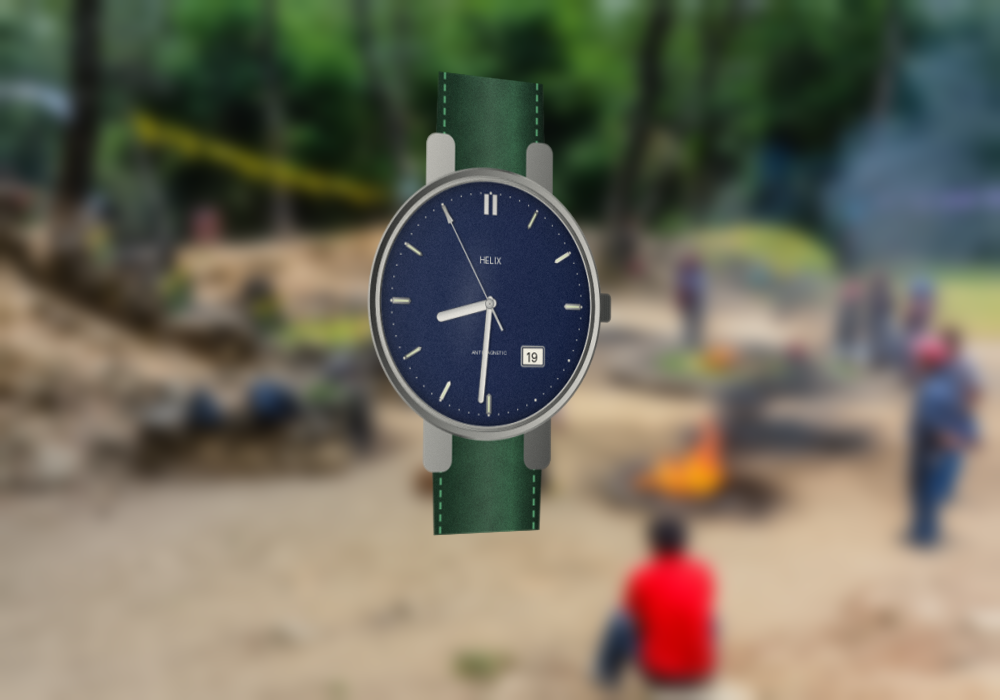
8:30:55
